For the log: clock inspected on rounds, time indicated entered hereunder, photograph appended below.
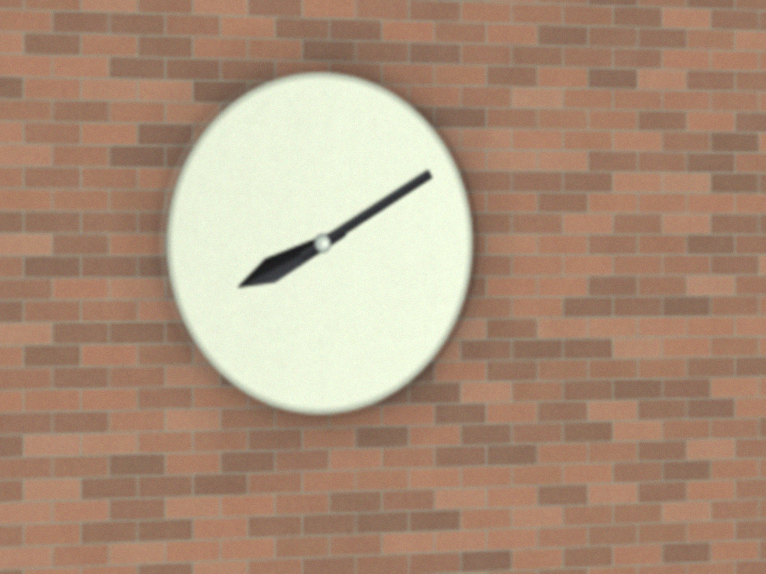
8:10
